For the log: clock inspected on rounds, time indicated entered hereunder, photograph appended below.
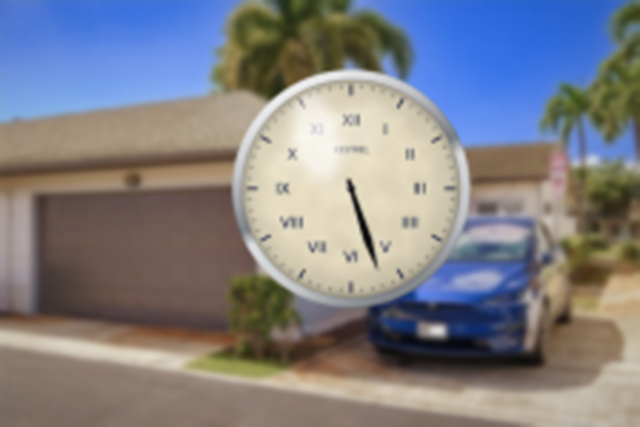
5:27
